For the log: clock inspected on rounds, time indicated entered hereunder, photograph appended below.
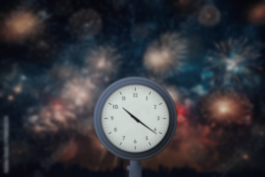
10:21
